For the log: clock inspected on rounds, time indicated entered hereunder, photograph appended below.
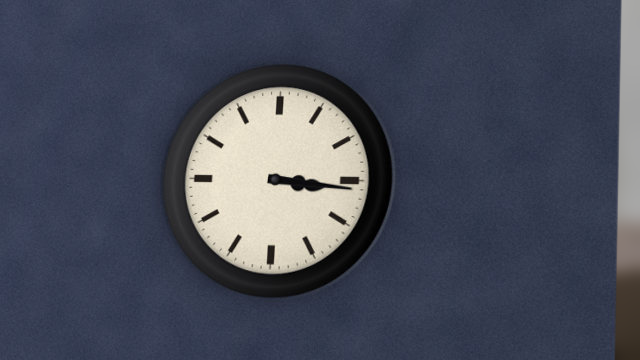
3:16
